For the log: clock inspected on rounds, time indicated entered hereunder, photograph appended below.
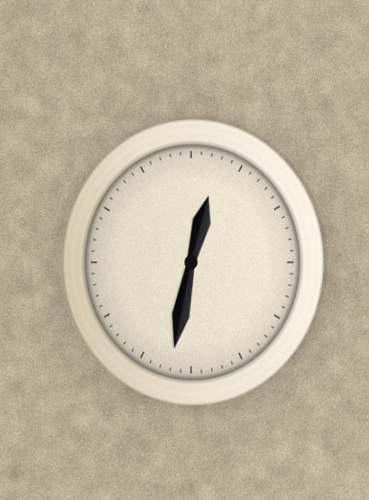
12:32
